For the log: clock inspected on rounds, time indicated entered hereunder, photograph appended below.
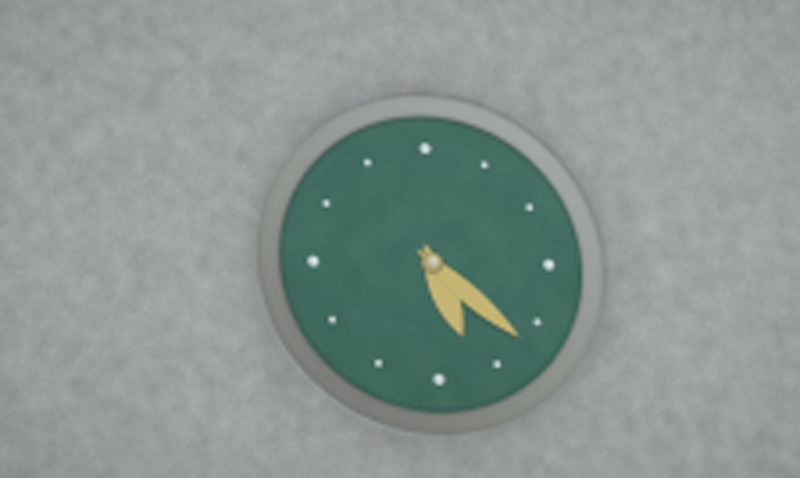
5:22
